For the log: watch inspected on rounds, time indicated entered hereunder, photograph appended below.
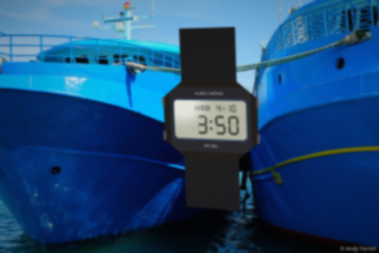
3:50
